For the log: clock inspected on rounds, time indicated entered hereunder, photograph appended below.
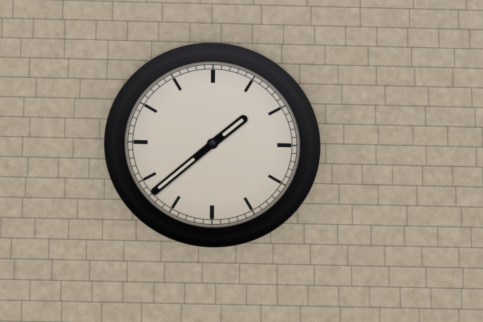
1:38
